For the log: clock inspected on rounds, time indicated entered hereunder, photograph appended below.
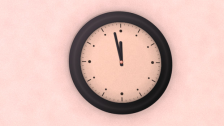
11:58
